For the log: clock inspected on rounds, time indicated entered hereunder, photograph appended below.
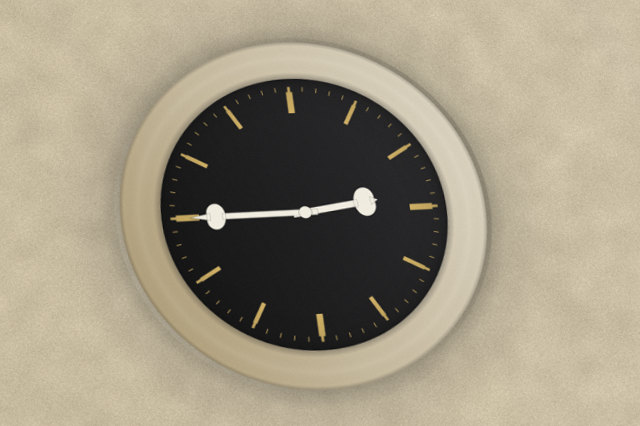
2:45
